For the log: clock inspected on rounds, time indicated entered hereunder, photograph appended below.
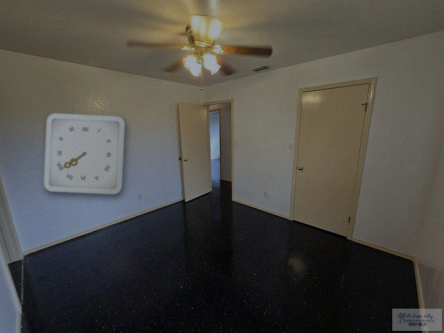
7:39
